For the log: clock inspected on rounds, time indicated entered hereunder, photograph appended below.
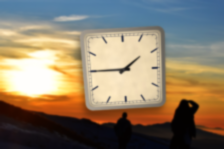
1:45
